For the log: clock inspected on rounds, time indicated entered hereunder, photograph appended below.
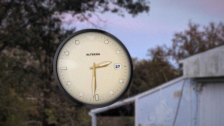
2:31
